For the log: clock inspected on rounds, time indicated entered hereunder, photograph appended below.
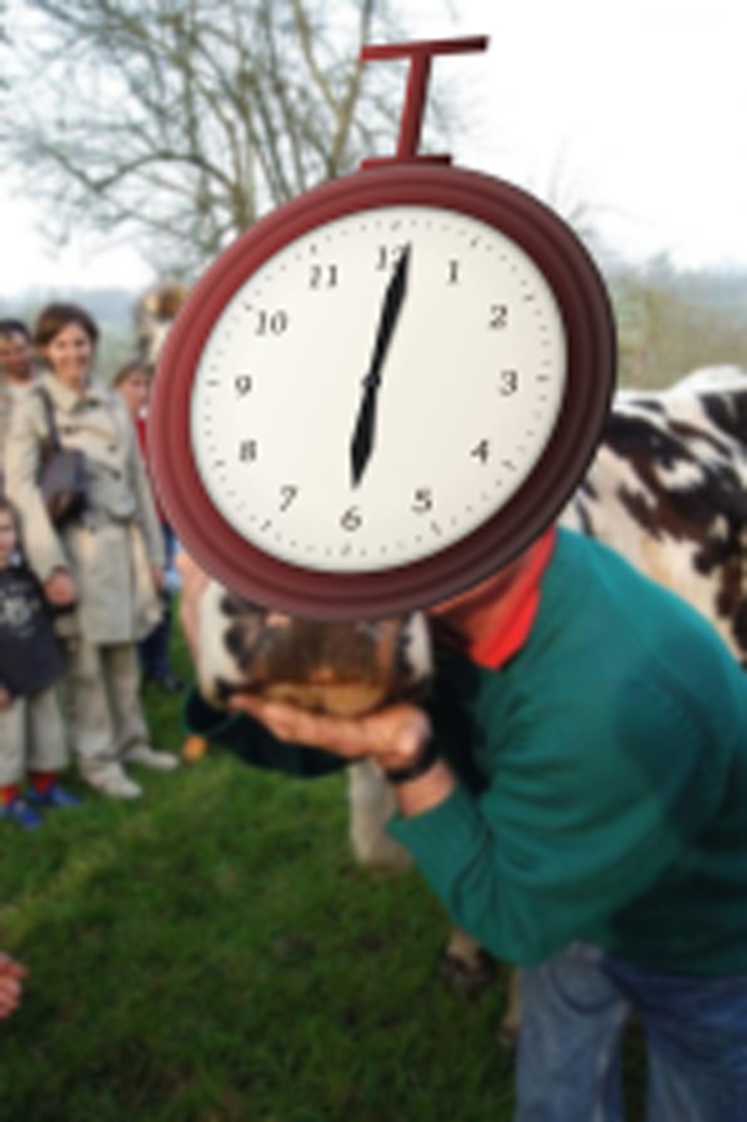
6:01
